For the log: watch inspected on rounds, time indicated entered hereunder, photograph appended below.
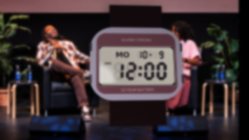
12:00
